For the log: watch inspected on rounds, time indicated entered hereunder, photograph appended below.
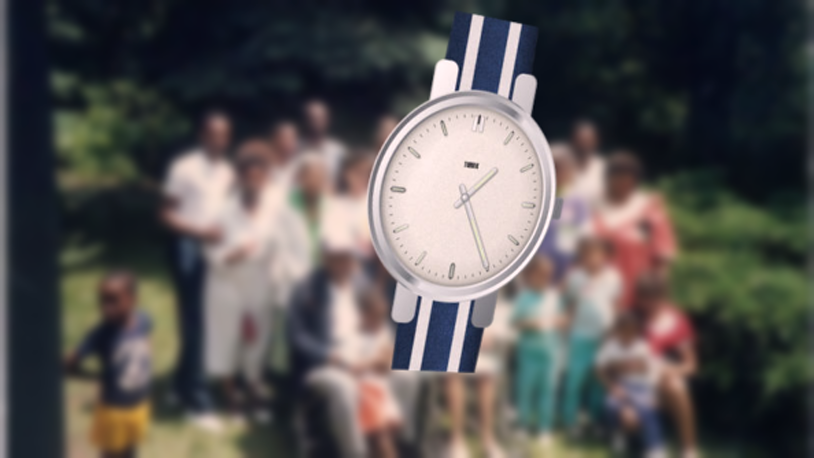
1:25
